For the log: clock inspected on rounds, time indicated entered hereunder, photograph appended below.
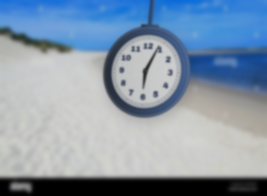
6:04
